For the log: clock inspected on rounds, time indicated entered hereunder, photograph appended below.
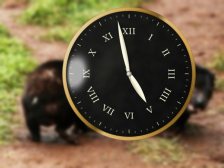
4:58
